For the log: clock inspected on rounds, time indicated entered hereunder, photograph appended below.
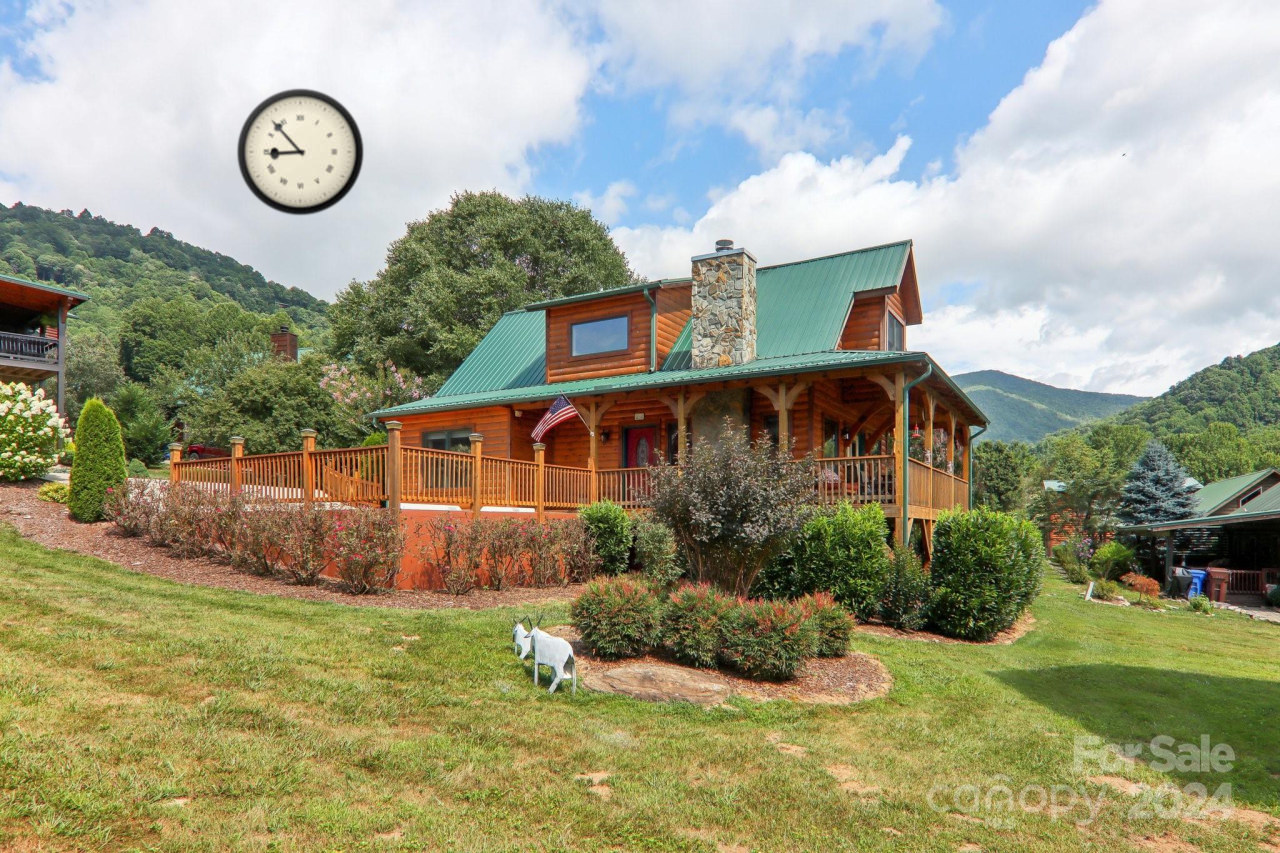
8:53
